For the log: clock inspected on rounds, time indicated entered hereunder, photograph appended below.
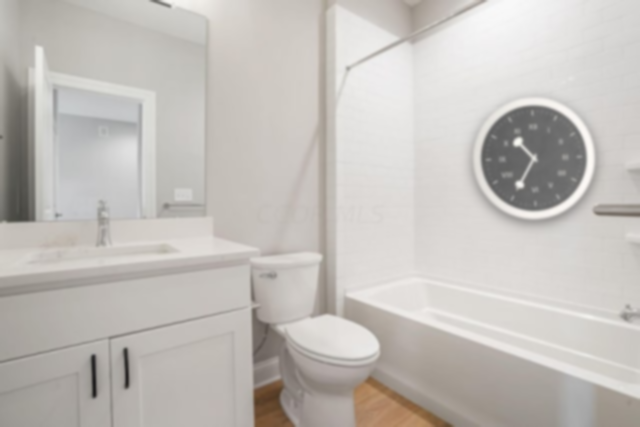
10:35
